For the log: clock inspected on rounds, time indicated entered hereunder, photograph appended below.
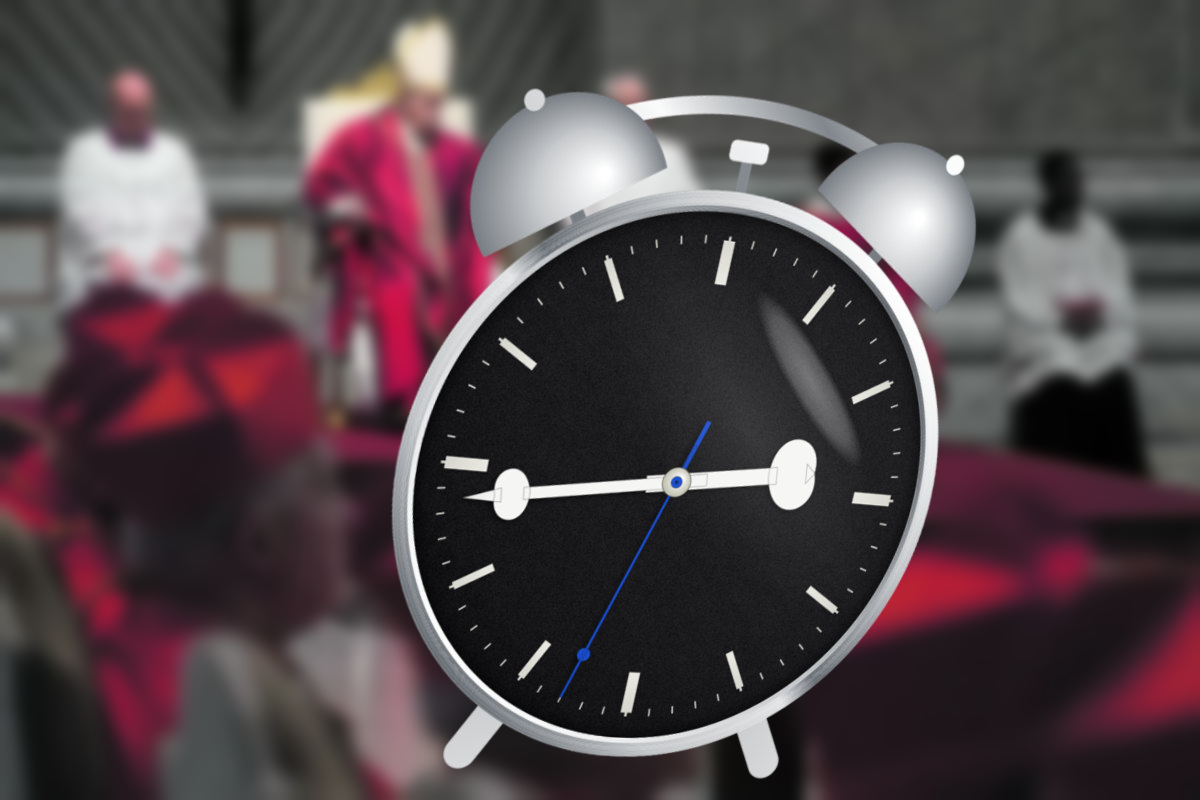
2:43:33
